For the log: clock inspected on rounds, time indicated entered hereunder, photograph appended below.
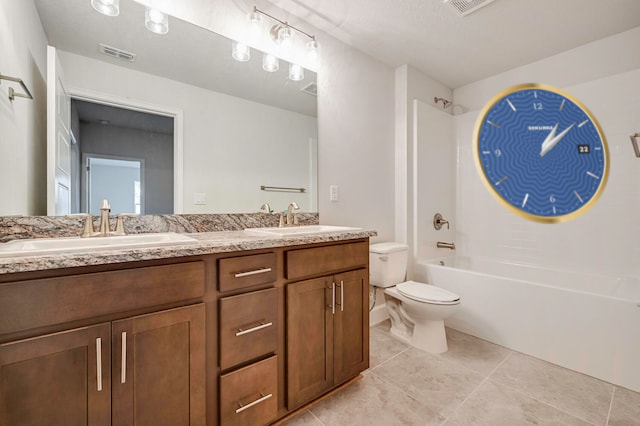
1:09
